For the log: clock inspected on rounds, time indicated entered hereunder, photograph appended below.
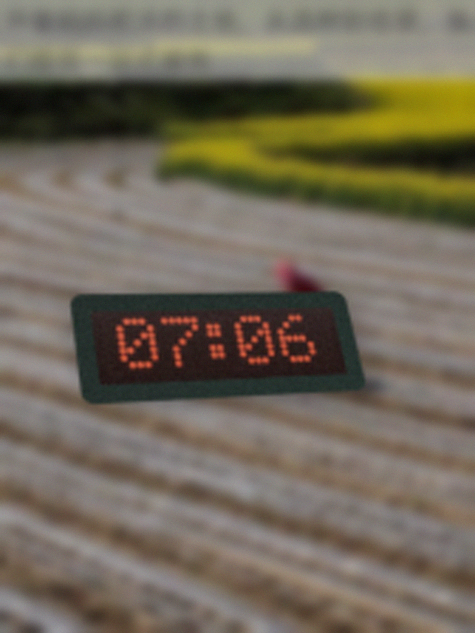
7:06
